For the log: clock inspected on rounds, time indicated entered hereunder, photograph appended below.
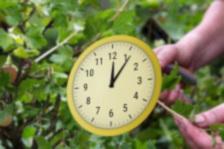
12:06
